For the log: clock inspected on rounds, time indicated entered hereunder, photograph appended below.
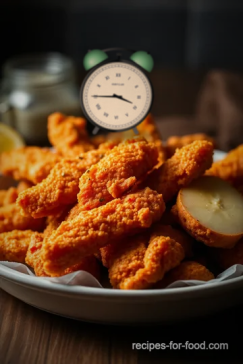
3:45
